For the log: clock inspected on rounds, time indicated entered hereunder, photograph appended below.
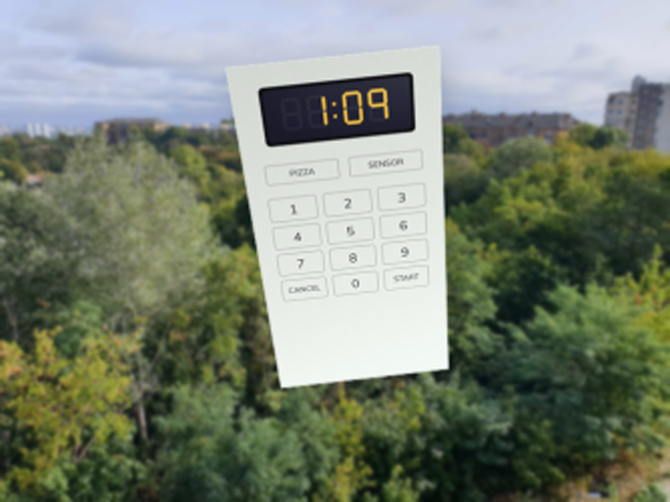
1:09
